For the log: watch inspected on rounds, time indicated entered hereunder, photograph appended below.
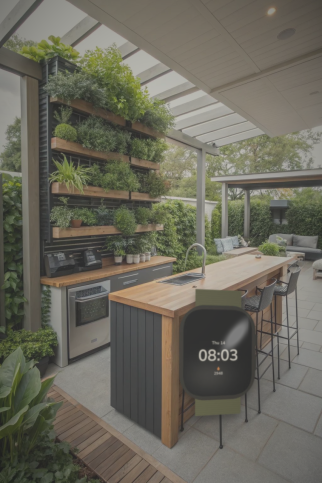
8:03
